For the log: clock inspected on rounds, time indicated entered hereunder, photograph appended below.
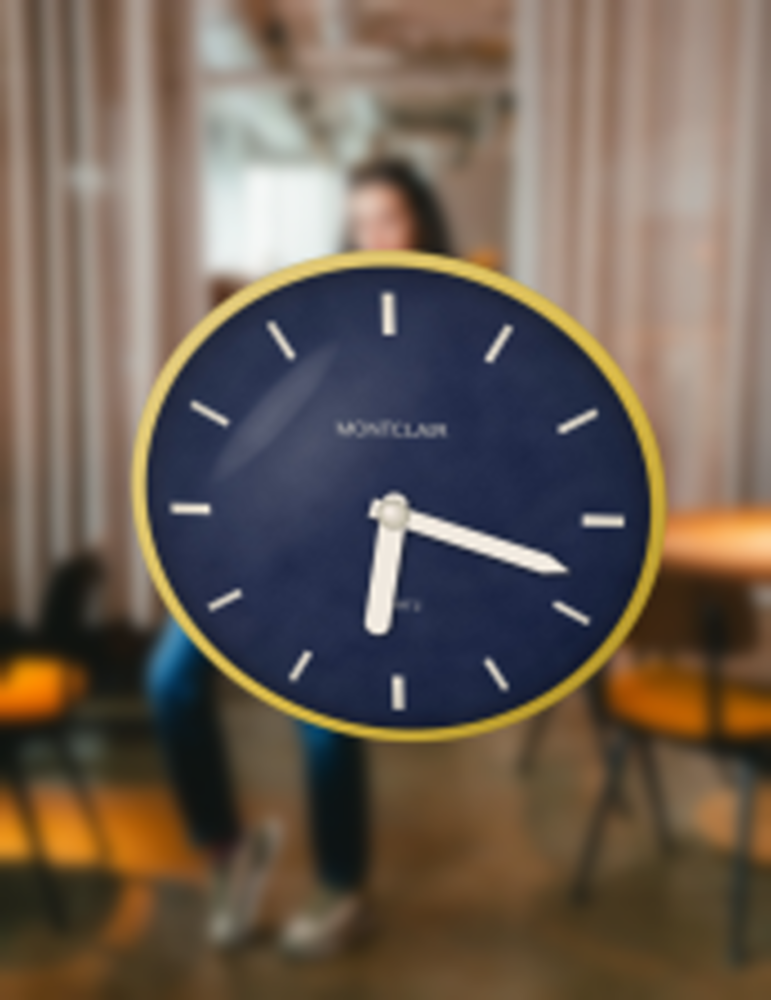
6:18
